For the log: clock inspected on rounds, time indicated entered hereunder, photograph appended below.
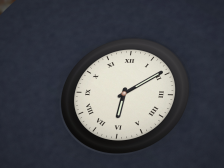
6:09
